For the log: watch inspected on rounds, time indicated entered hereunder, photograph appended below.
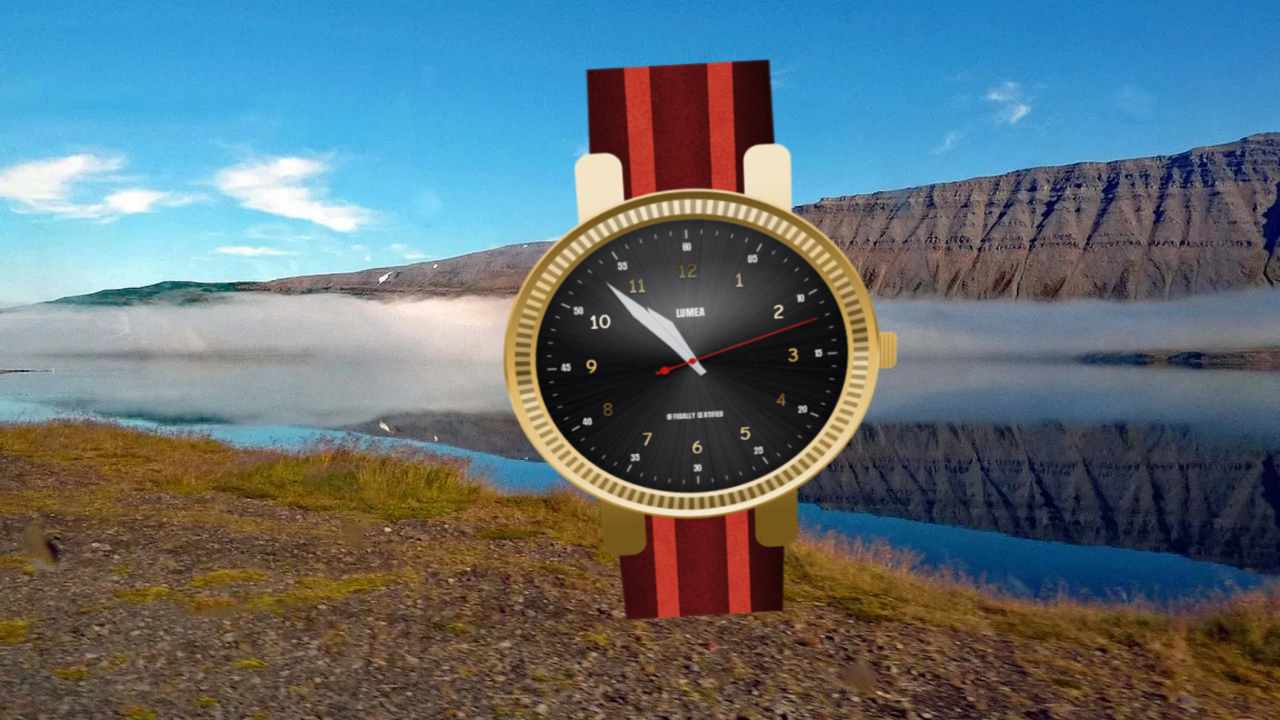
10:53:12
